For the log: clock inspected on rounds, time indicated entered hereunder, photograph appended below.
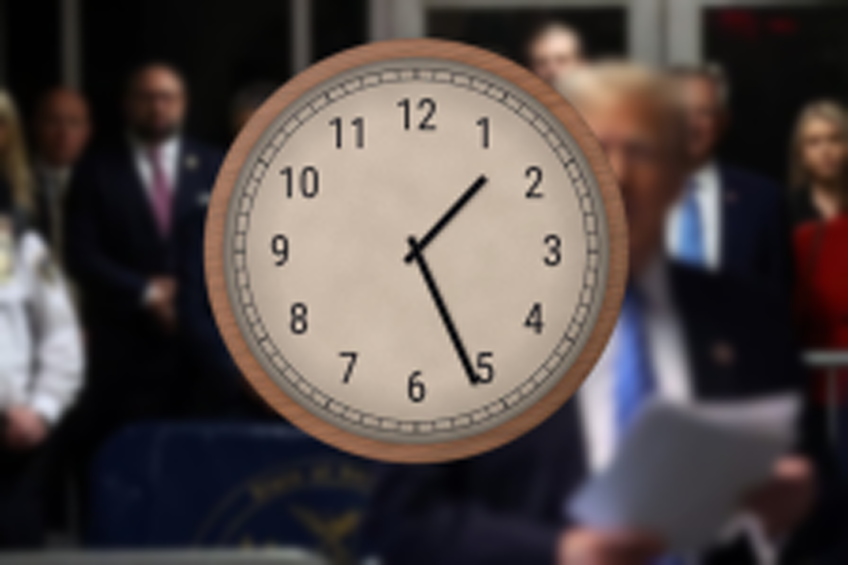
1:26
